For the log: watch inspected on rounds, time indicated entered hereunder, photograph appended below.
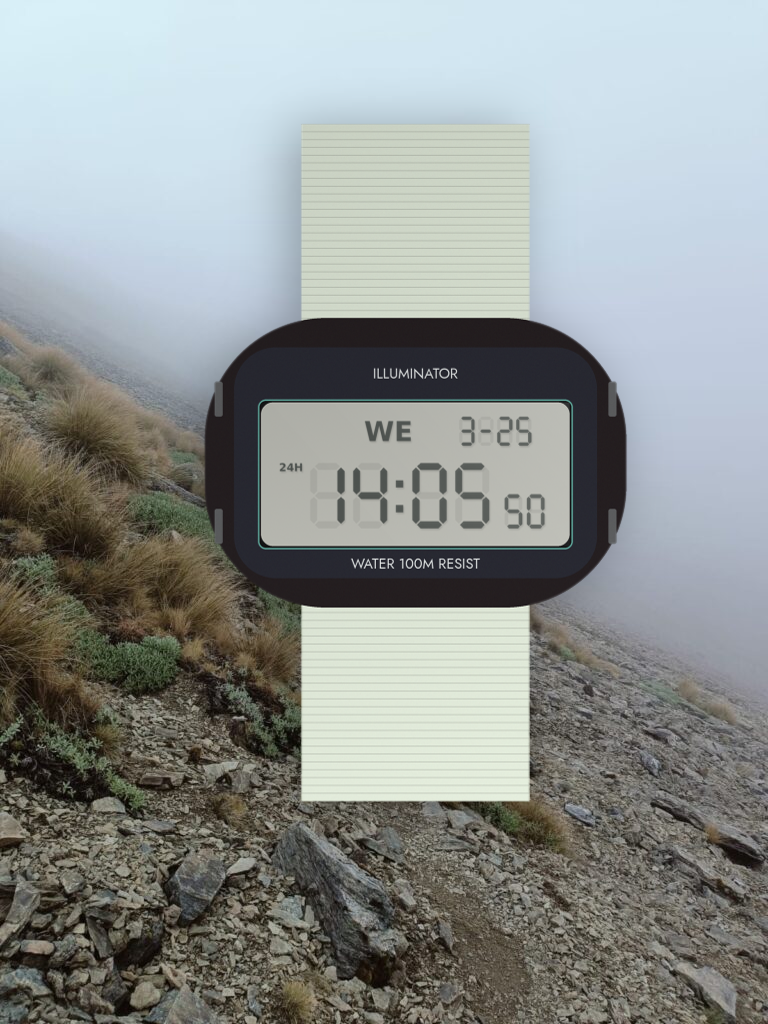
14:05:50
